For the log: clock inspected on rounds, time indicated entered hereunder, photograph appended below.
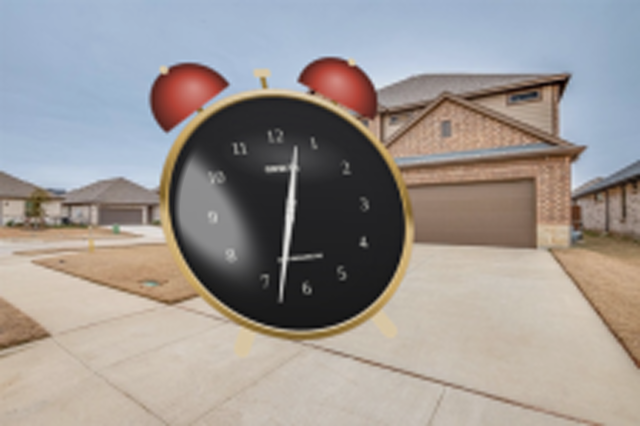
12:33
